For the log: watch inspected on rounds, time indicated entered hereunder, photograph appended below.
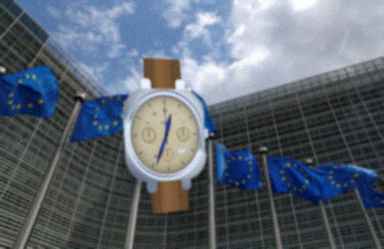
12:34
